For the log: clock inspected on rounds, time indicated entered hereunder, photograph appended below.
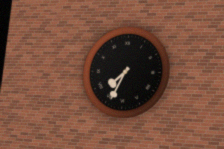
7:34
